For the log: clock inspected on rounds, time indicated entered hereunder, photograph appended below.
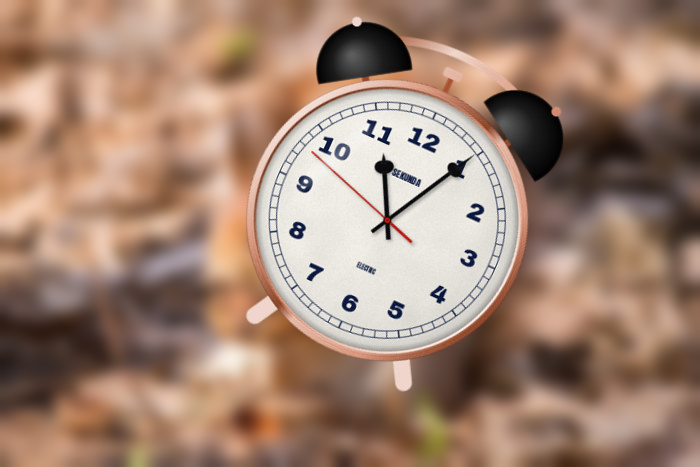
11:04:48
